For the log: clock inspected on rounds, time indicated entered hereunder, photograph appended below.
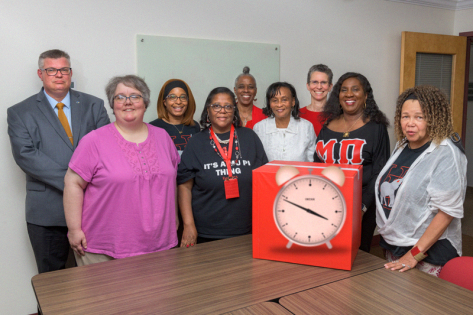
3:49
